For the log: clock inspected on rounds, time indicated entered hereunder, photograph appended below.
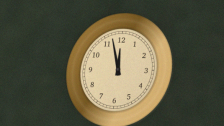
11:57
